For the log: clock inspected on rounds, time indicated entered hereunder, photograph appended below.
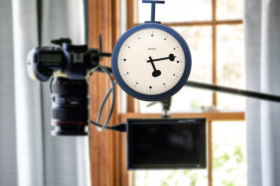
5:13
